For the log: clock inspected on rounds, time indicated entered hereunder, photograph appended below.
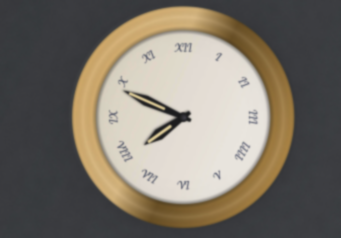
7:49
